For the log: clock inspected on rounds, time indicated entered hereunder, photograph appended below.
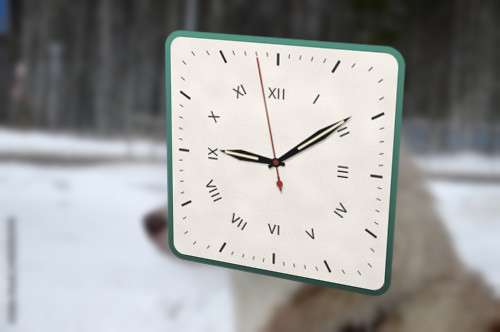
9:08:58
